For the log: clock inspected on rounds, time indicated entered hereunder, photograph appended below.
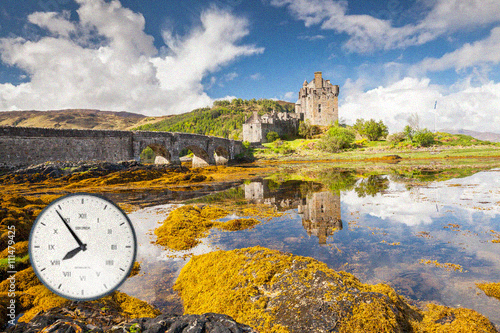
7:54
